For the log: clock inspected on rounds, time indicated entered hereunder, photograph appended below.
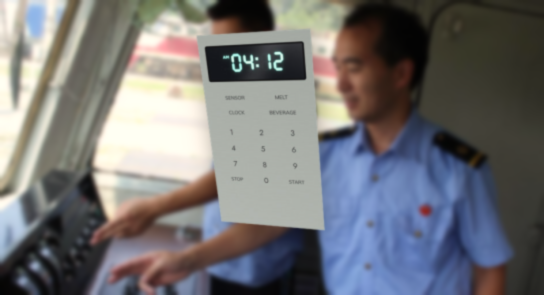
4:12
